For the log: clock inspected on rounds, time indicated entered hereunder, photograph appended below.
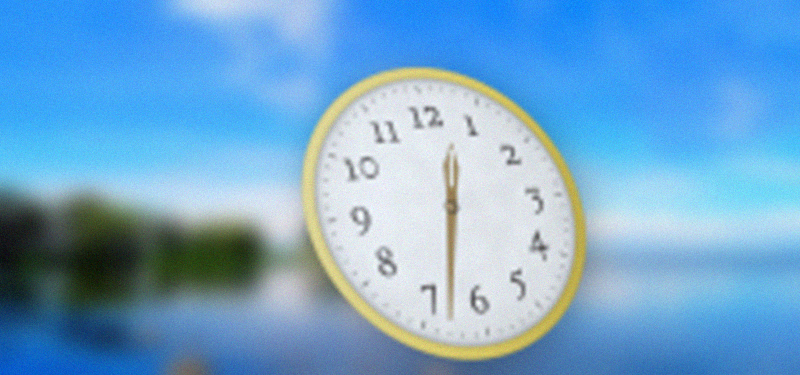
12:33
